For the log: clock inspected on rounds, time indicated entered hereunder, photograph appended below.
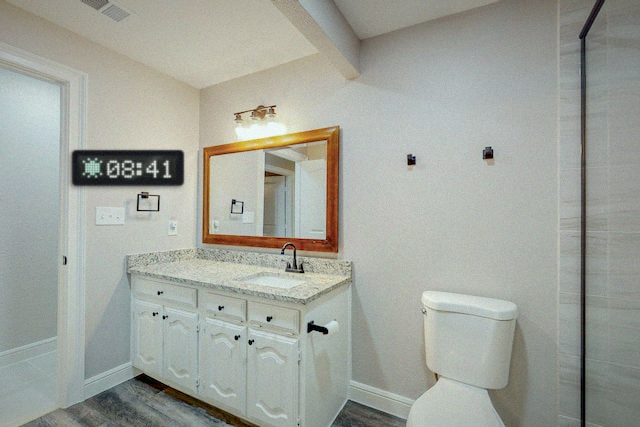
8:41
